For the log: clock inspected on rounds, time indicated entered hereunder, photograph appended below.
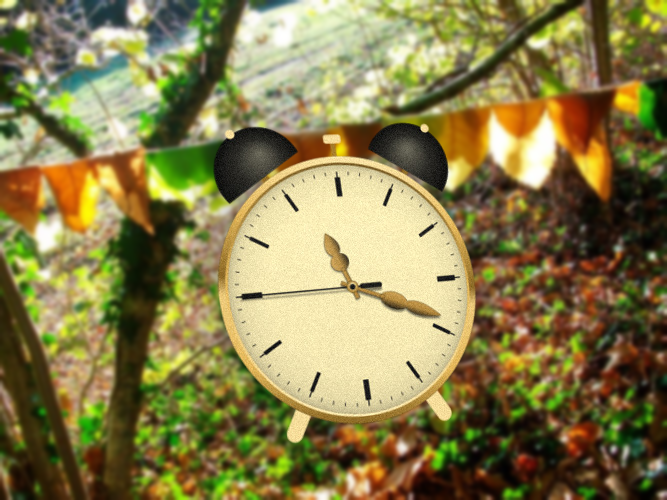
11:18:45
